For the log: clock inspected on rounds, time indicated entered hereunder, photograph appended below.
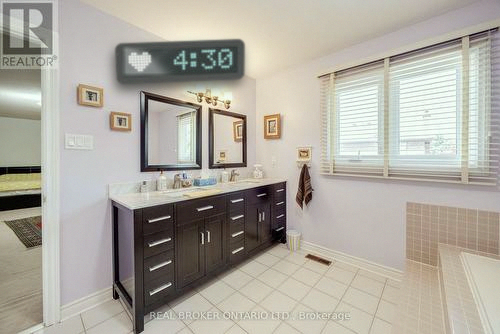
4:30
